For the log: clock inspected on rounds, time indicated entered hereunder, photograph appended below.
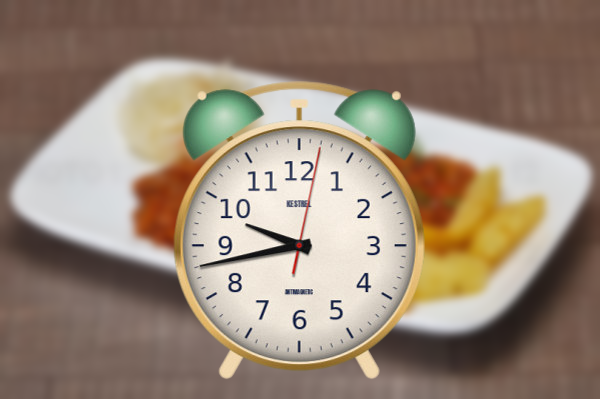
9:43:02
